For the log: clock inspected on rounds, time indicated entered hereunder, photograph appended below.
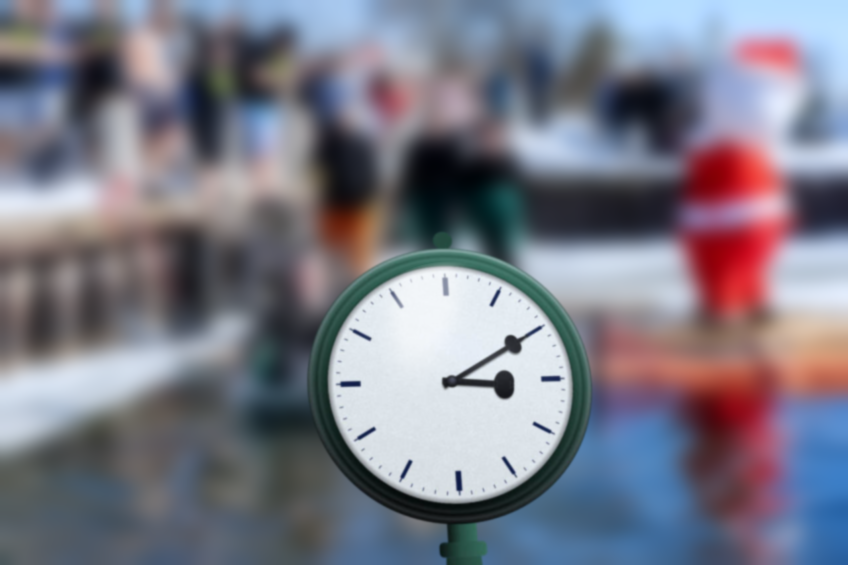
3:10
